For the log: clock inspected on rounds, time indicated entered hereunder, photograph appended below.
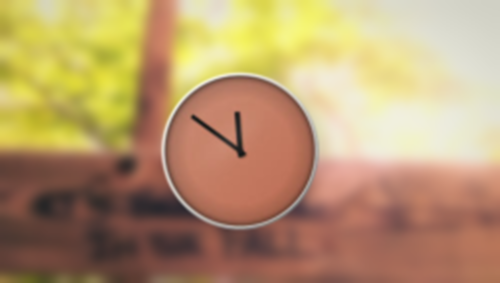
11:51
